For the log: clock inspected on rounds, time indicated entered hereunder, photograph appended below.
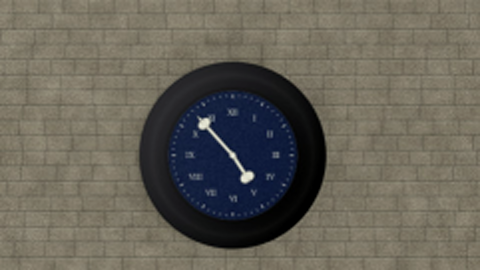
4:53
